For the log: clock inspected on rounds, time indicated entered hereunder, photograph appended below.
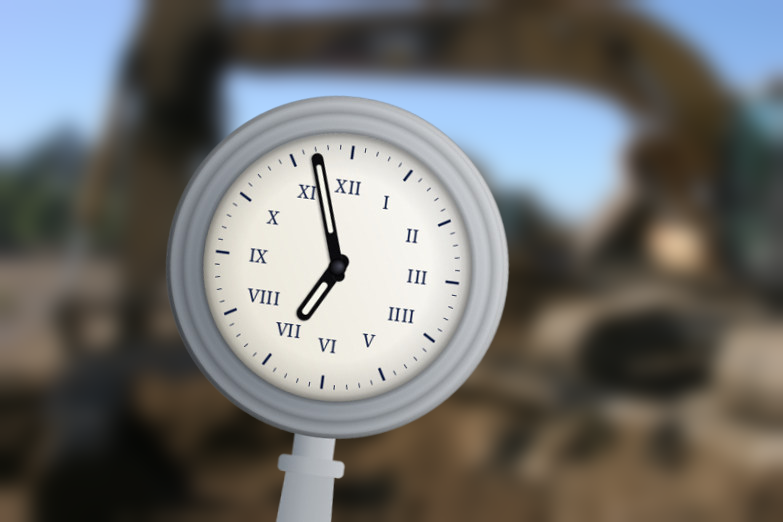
6:57
